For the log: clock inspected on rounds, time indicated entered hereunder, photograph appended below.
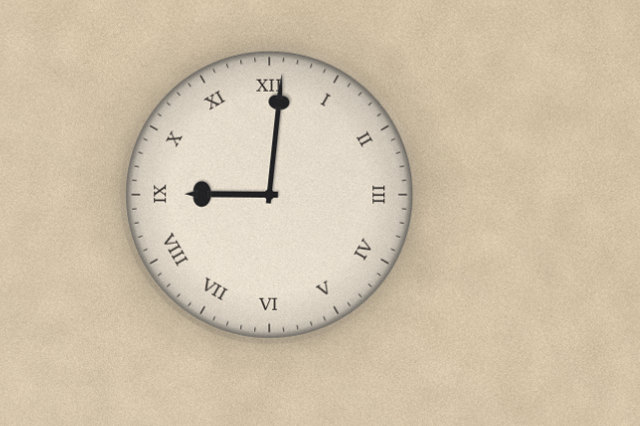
9:01
